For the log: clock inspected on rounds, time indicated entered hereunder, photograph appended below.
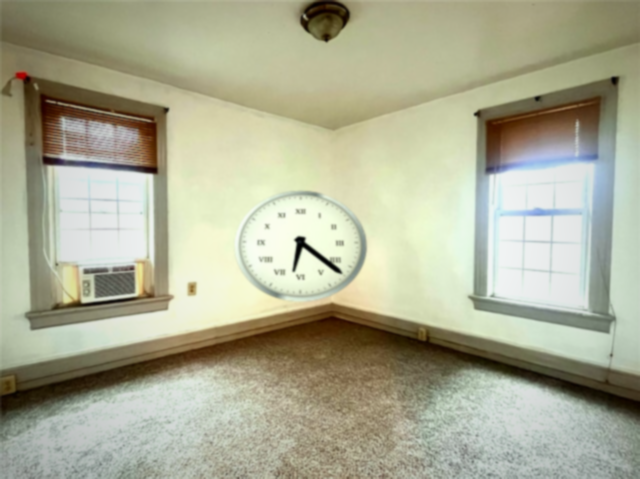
6:22
